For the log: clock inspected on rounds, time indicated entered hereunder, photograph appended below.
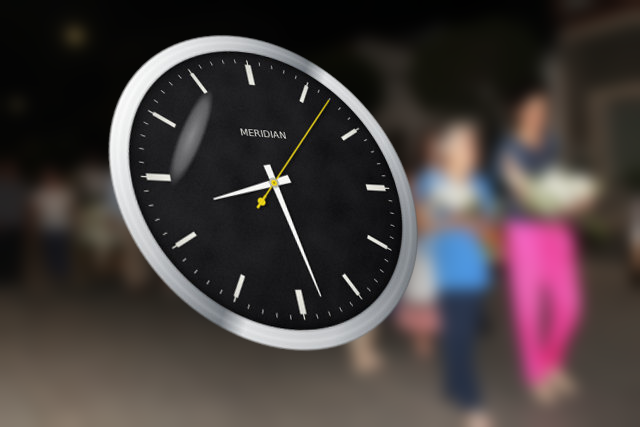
8:28:07
